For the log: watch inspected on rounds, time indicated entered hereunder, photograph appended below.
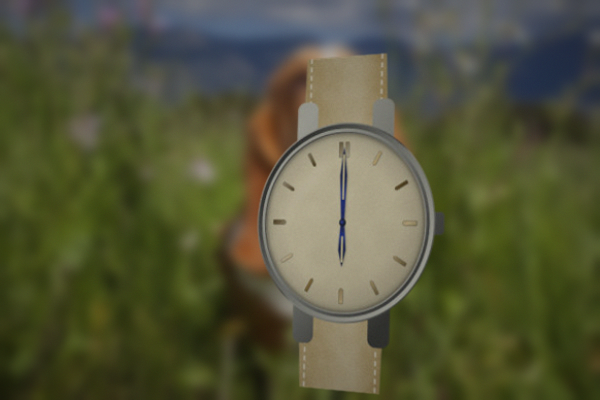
6:00
